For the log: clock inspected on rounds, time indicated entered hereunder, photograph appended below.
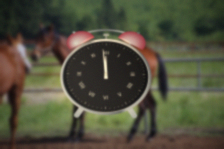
11:59
